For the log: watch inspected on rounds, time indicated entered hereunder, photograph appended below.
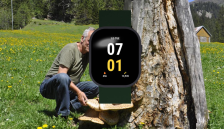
7:01
